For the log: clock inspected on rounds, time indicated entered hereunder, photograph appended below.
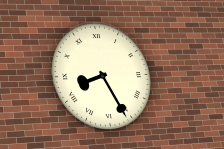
8:26
